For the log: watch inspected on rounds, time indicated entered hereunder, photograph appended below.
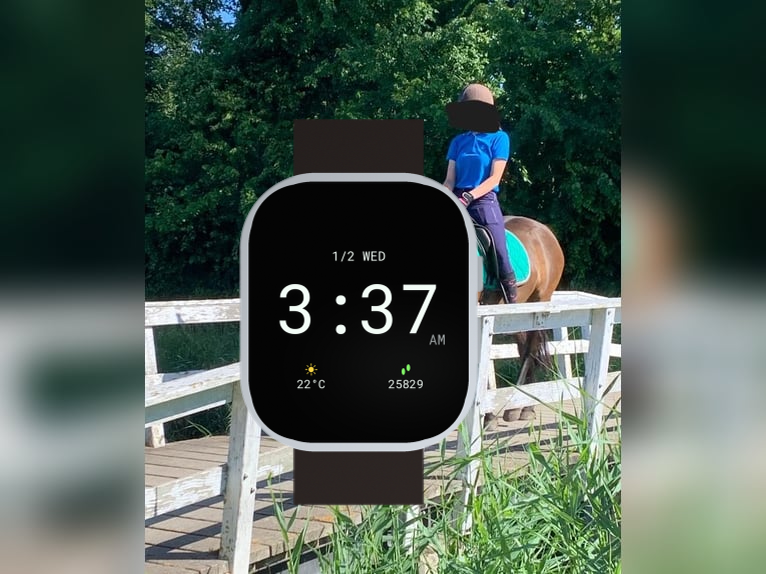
3:37
